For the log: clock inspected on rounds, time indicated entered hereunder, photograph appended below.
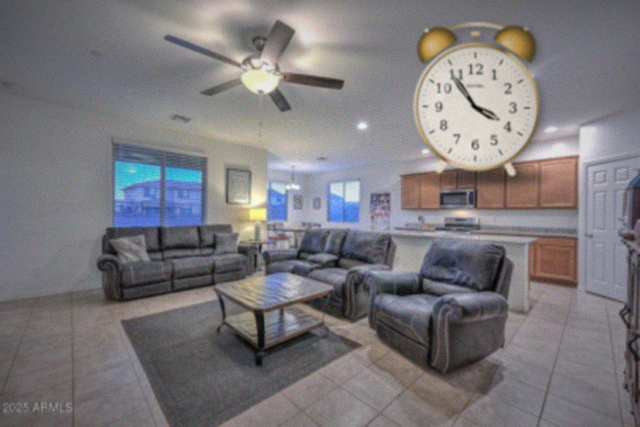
3:54
